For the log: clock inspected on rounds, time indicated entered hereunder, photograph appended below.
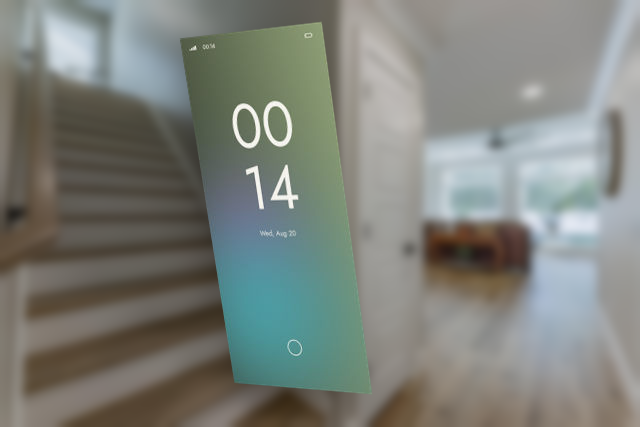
0:14
